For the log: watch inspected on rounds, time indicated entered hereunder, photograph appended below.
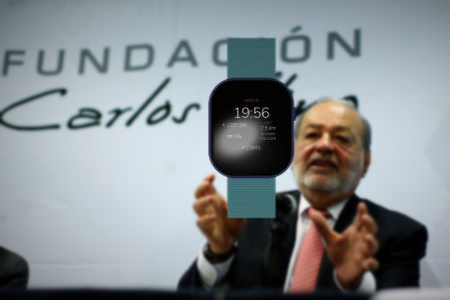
19:56
